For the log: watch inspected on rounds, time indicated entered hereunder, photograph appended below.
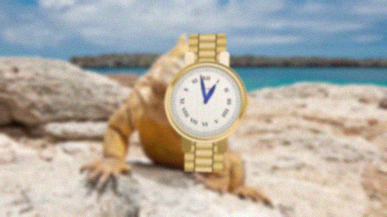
12:58
